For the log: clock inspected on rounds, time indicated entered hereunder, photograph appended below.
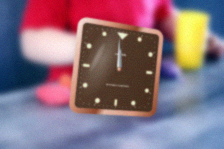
11:59
